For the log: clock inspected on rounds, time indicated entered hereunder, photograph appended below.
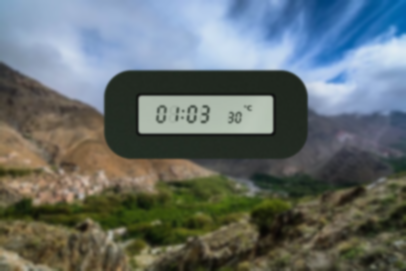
1:03
